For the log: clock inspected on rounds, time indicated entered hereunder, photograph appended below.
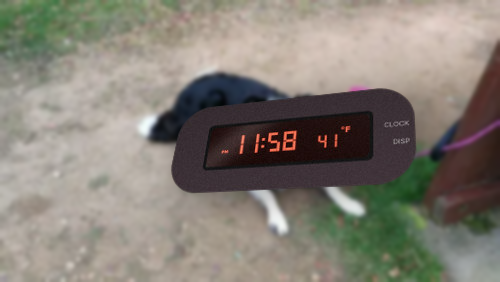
11:58
